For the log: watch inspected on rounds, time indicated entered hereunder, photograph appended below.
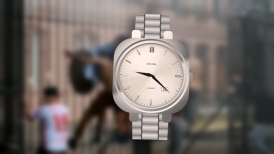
9:22
